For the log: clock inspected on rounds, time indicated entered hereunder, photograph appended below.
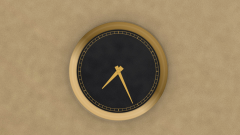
7:26
